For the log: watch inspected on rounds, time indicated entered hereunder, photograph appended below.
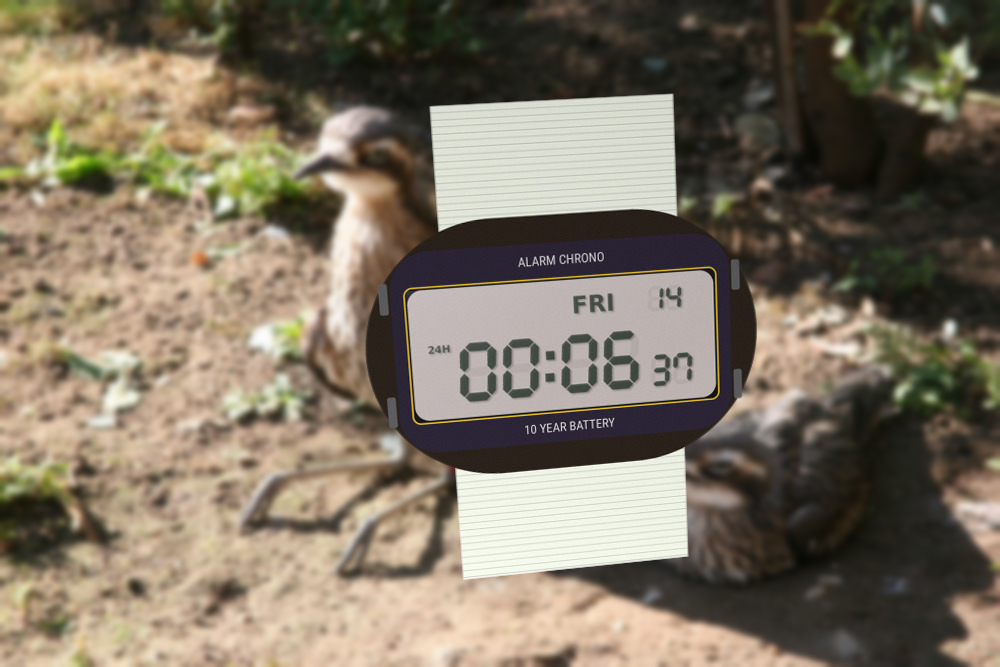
0:06:37
